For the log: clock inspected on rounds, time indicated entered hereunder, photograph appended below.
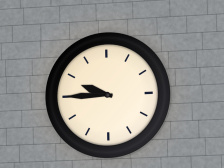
9:45
